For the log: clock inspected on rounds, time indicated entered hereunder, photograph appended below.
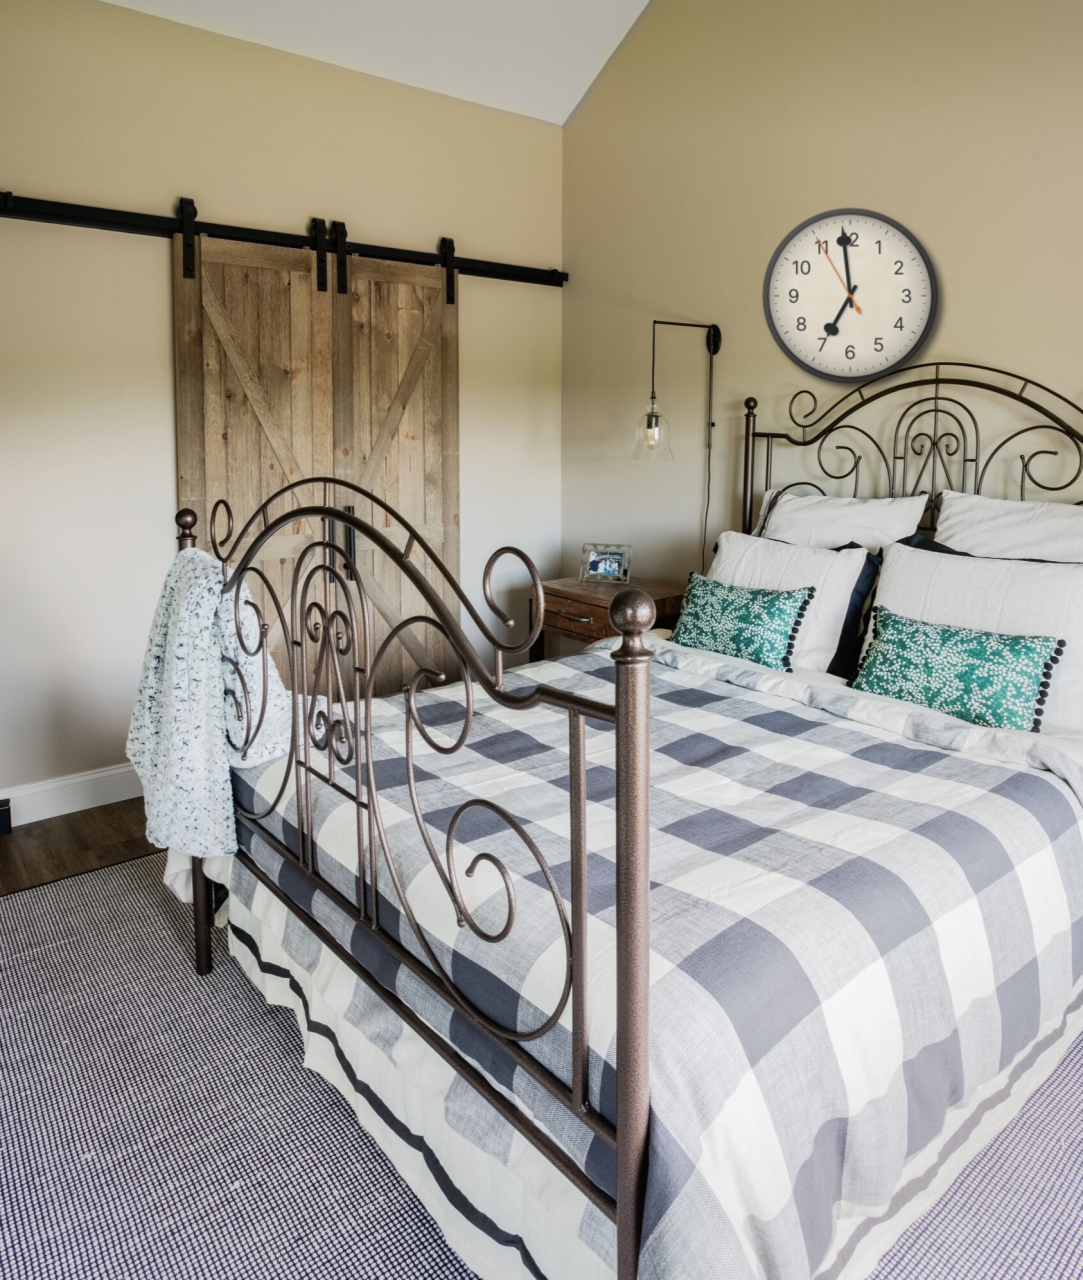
6:58:55
